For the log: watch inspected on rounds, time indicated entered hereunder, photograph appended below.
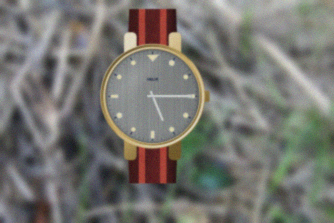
5:15
